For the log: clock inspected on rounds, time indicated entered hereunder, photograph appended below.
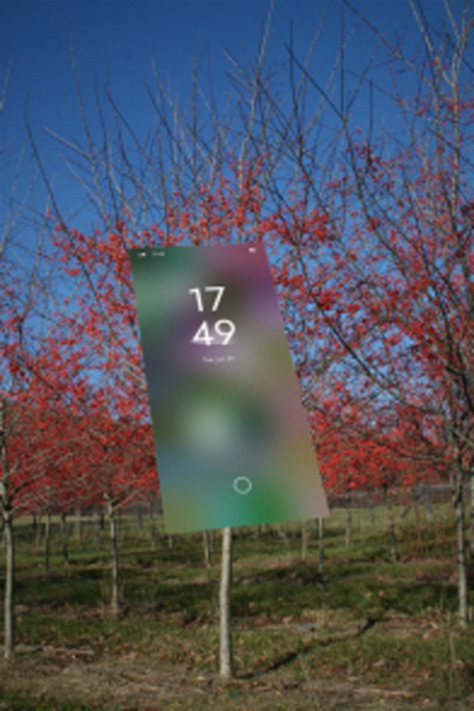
17:49
